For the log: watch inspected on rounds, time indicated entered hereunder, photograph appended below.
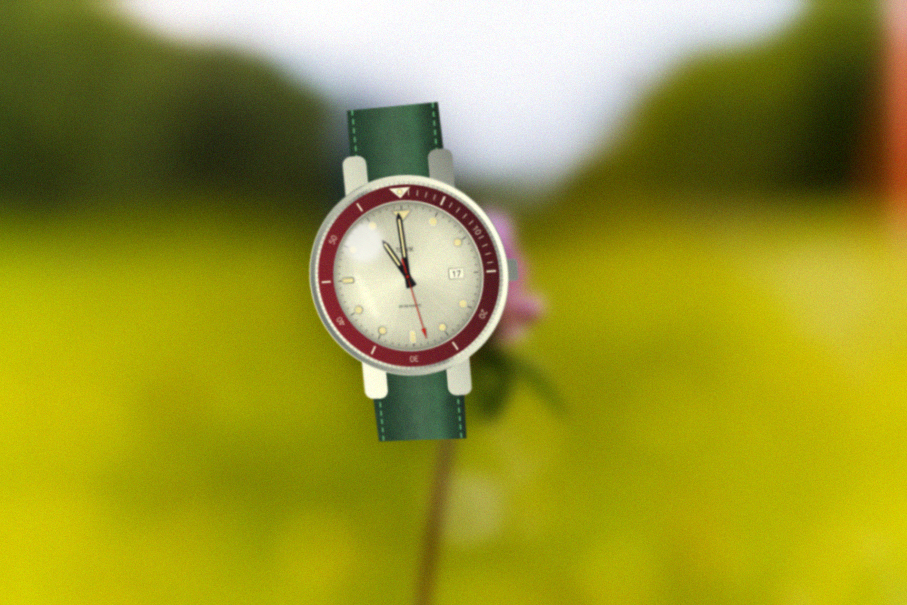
10:59:28
